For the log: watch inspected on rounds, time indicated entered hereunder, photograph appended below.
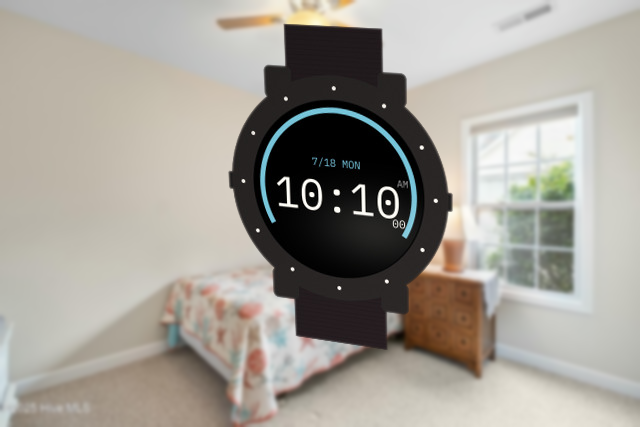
10:10:00
